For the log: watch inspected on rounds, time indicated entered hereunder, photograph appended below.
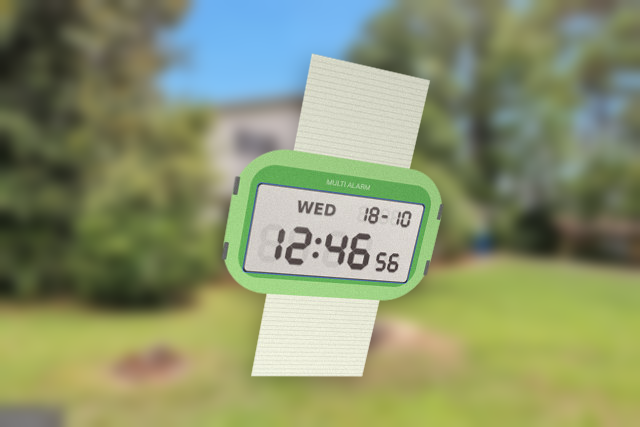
12:46:56
